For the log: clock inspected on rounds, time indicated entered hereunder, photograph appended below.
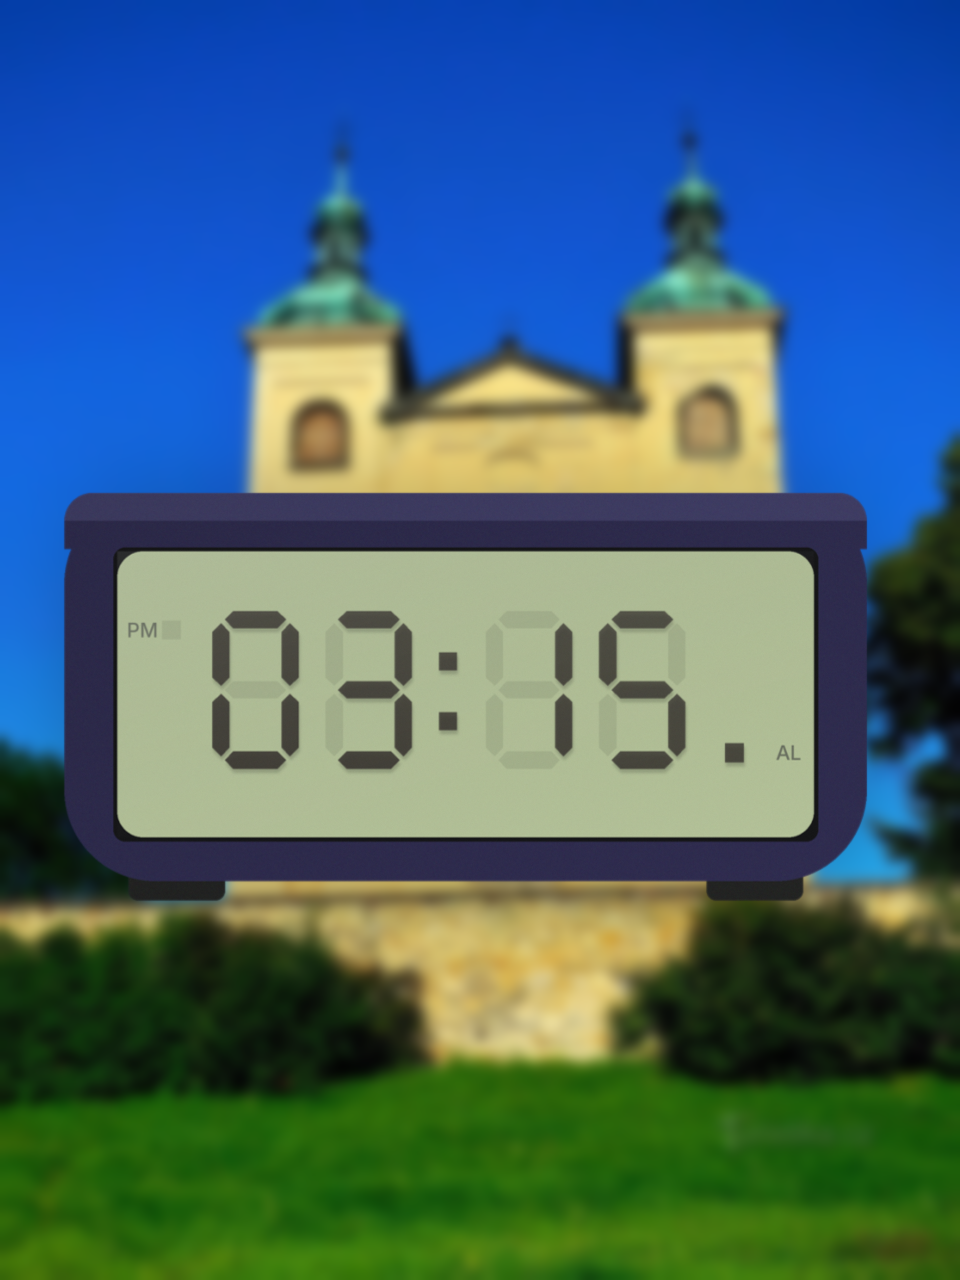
3:15
